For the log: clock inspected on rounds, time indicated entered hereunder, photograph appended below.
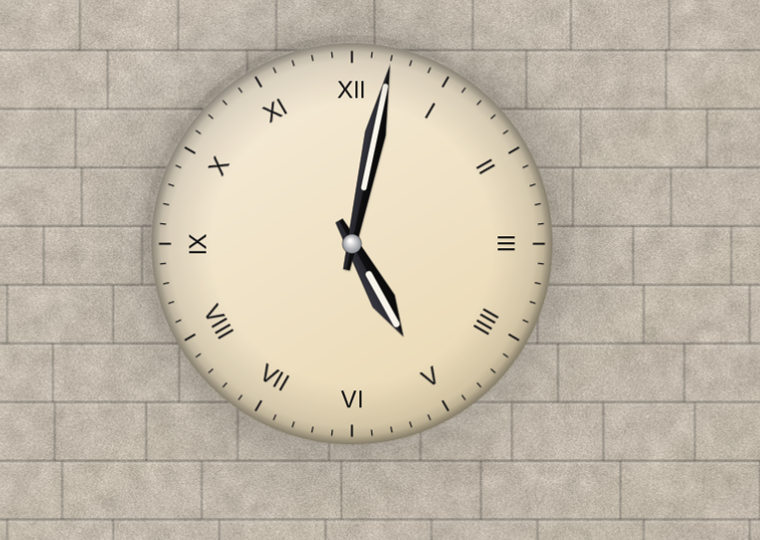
5:02
